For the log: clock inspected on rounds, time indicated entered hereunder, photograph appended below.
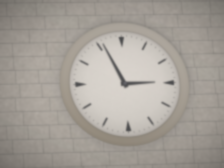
2:56
